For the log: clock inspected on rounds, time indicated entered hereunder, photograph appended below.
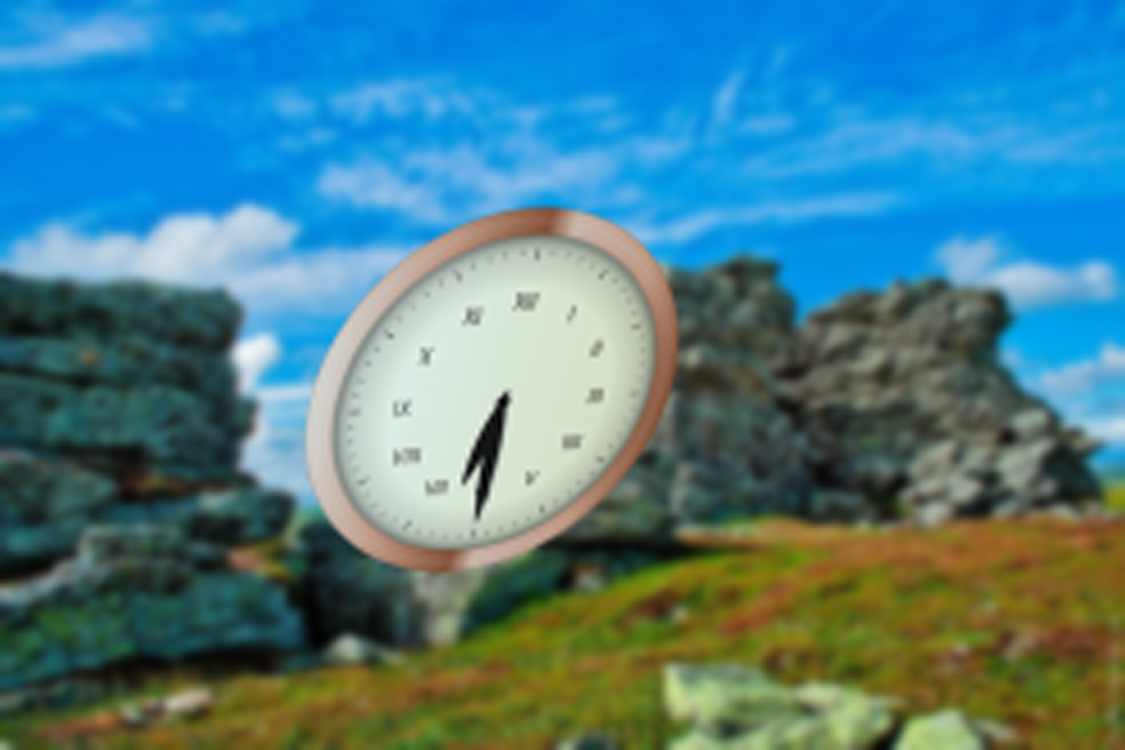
6:30
